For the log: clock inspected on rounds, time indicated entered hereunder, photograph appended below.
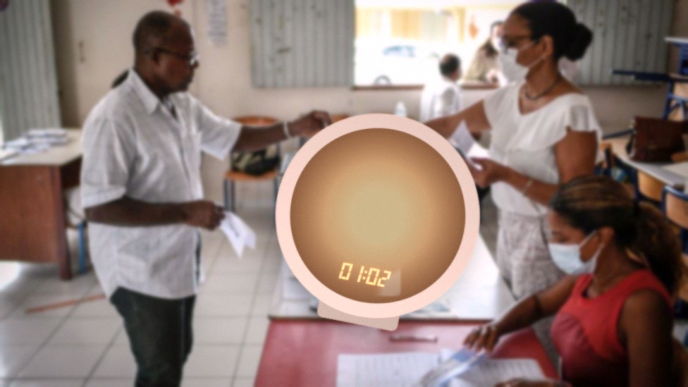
1:02
